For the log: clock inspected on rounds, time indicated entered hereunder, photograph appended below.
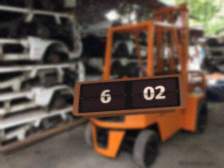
6:02
